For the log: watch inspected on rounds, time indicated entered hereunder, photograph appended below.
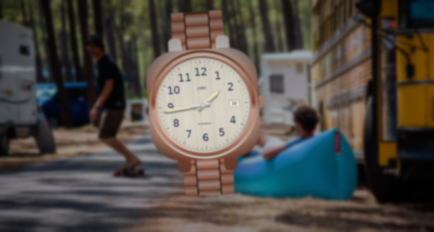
1:44
